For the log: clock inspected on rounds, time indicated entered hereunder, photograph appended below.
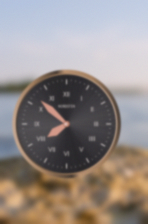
7:52
